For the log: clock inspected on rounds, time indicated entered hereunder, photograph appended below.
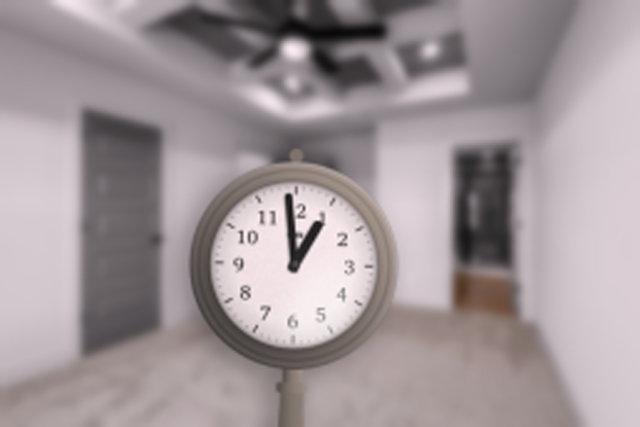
12:59
